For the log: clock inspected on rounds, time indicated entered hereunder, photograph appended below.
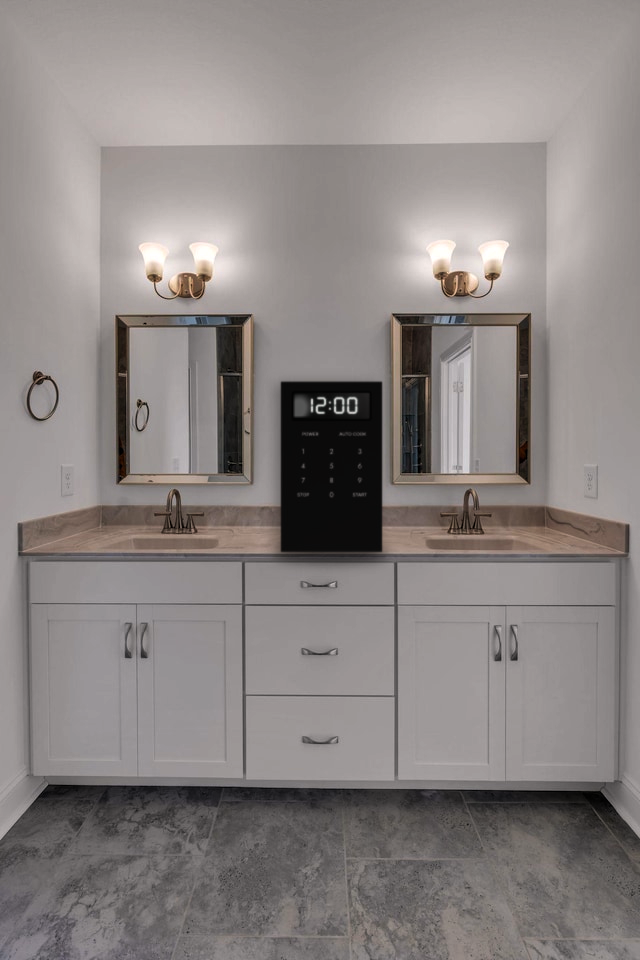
12:00
